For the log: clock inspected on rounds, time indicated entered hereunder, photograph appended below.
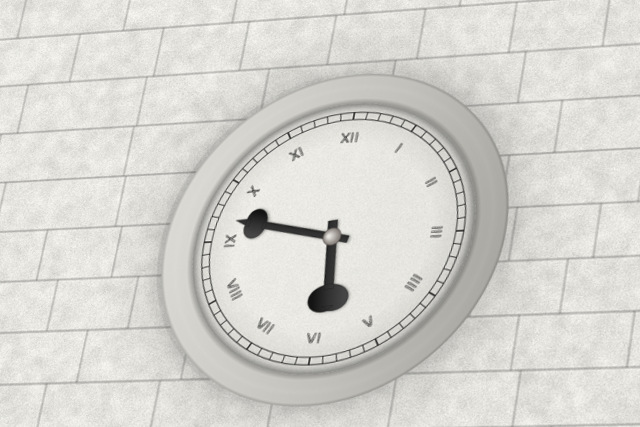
5:47
